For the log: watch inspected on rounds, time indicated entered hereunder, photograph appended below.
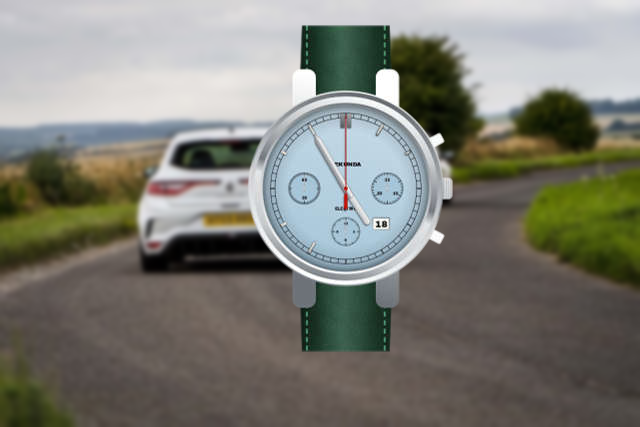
4:55
